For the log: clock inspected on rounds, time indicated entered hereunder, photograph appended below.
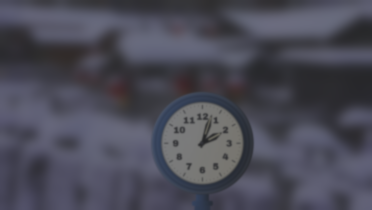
2:03
